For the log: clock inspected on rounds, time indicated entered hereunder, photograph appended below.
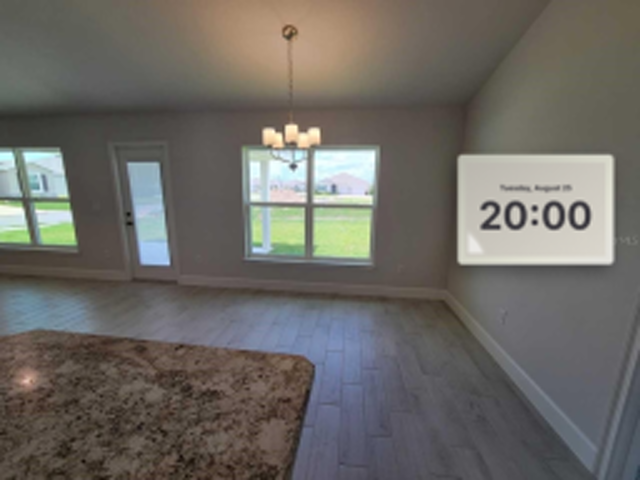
20:00
